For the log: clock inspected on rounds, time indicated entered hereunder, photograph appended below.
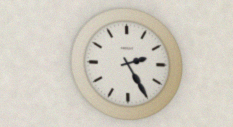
2:25
